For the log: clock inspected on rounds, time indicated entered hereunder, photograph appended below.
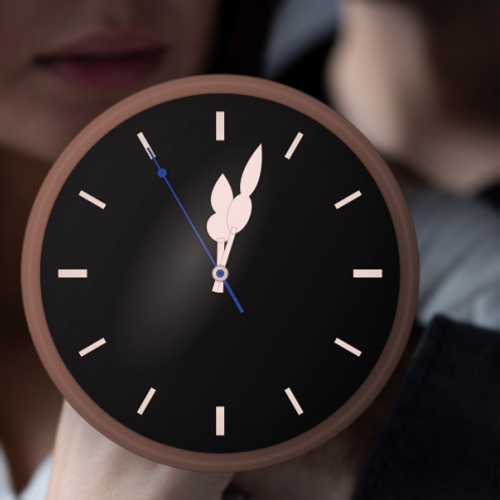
12:02:55
